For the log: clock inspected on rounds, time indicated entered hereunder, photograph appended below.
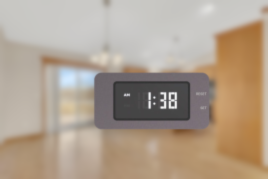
1:38
